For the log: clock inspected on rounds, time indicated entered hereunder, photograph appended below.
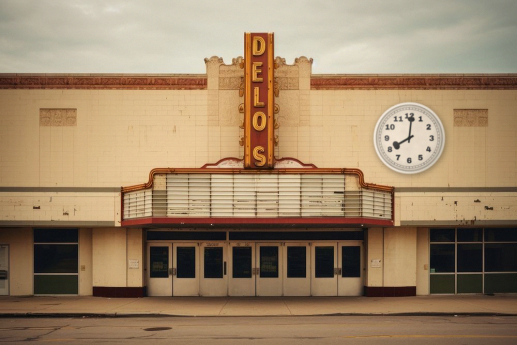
8:01
